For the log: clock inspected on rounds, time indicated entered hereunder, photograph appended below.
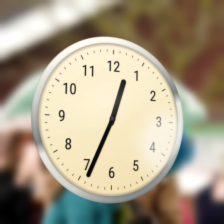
12:34
